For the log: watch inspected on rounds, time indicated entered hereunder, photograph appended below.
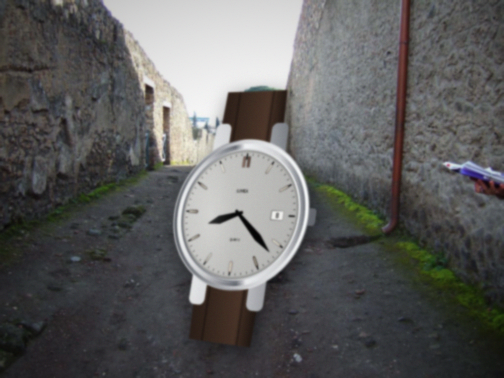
8:22
